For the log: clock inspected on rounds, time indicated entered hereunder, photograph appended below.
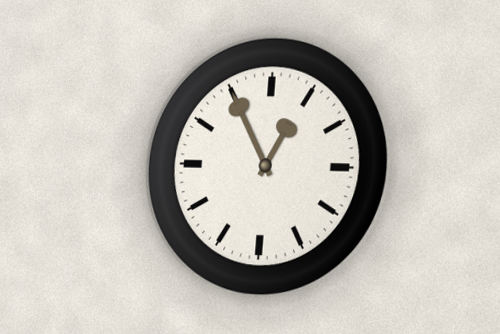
12:55
